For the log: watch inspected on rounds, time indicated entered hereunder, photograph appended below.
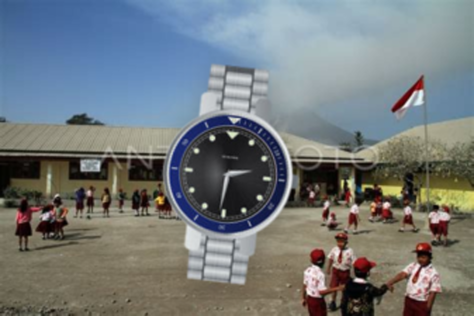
2:31
